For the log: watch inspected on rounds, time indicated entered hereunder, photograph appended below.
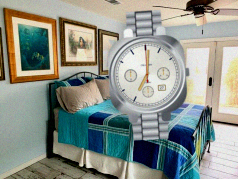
7:01
